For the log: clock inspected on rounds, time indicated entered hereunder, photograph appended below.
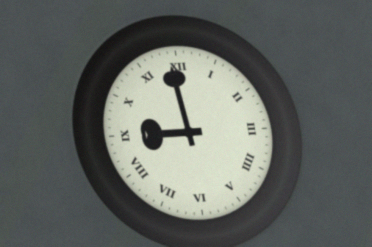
8:59
